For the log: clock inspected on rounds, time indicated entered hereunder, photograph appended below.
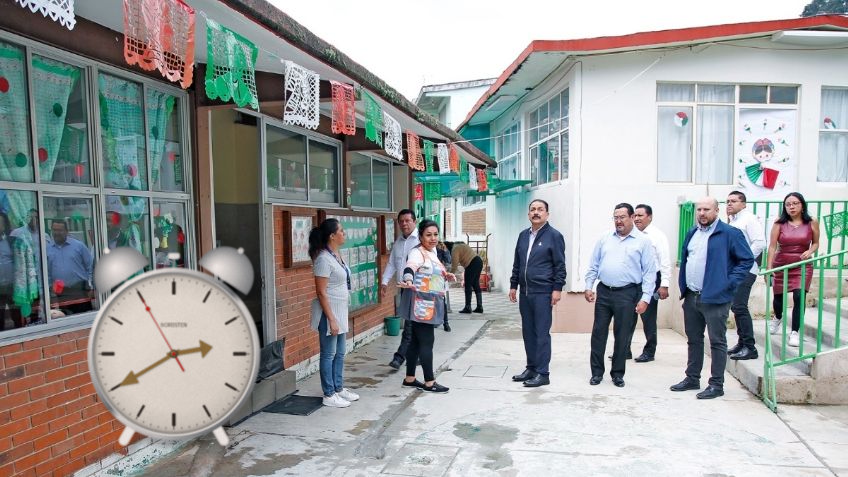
2:39:55
